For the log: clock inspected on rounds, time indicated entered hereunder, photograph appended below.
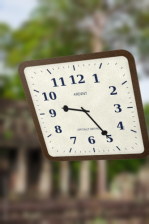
9:25
